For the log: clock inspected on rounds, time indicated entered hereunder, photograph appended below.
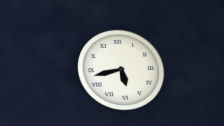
5:43
